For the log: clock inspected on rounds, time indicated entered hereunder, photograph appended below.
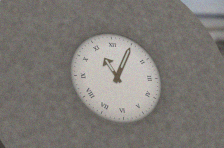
11:05
